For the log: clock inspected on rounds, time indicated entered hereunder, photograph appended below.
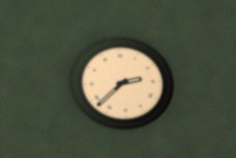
2:38
